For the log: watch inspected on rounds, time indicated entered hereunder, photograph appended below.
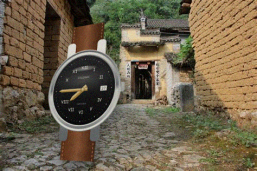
7:45
